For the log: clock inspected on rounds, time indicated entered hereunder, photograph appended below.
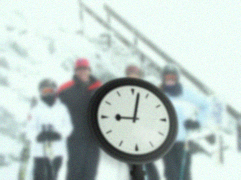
9:02
